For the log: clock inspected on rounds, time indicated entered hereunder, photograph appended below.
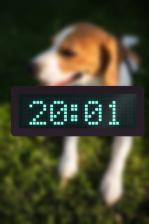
20:01
